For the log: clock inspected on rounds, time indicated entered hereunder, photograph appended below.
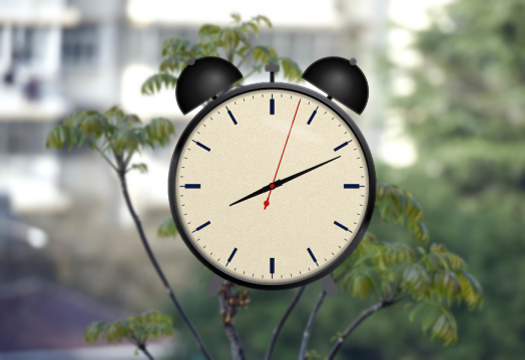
8:11:03
